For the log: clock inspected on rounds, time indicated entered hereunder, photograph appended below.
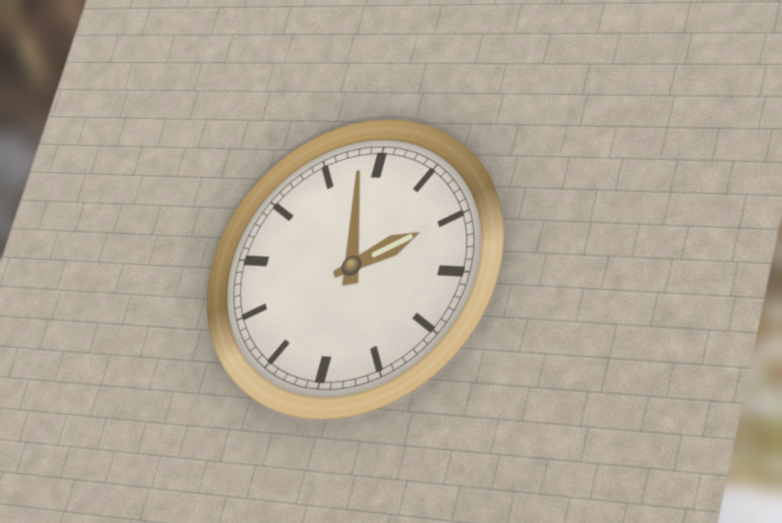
1:58
